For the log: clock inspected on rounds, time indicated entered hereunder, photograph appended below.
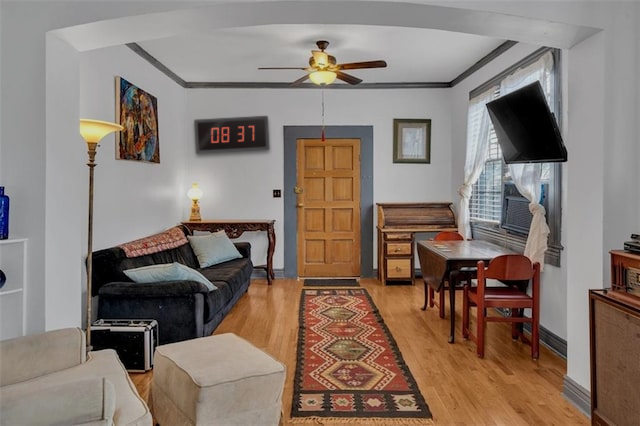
8:37
